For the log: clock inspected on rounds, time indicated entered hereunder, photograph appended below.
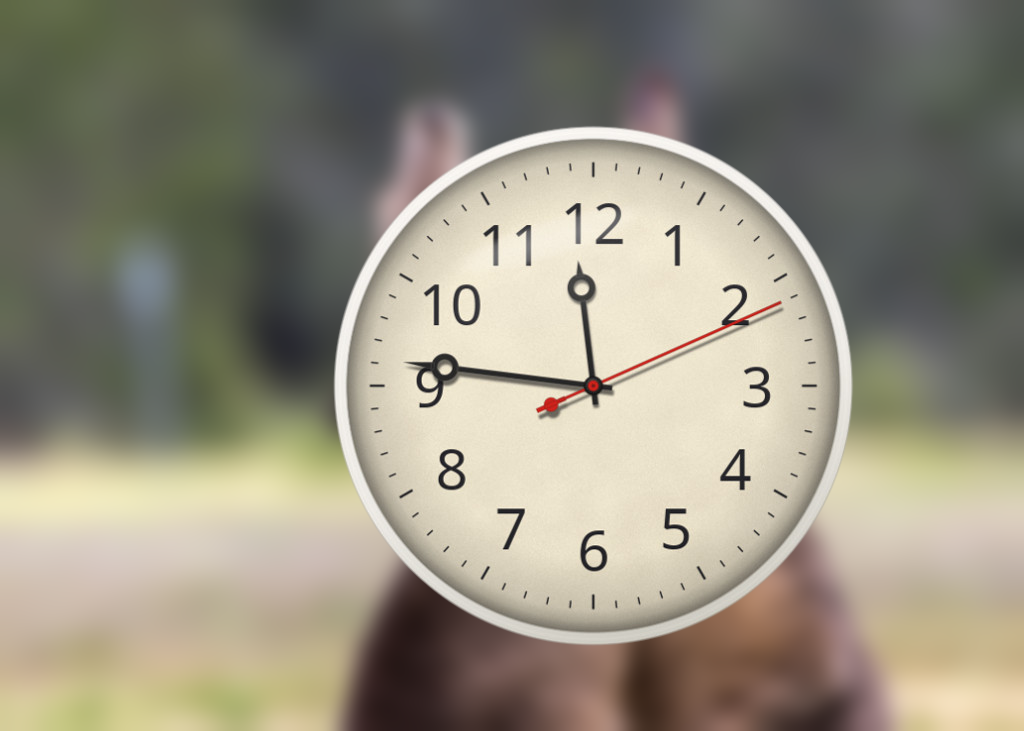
11:46:11
